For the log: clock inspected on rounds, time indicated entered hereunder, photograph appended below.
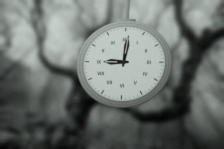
9:01
